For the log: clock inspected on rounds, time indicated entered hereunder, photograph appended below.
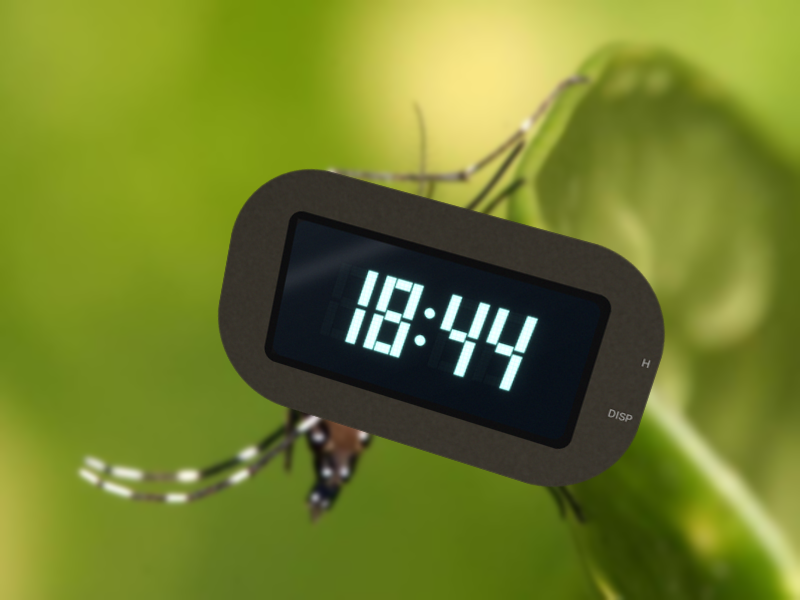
18:44
